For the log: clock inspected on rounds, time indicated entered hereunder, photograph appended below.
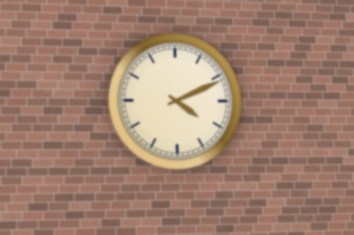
4:11
